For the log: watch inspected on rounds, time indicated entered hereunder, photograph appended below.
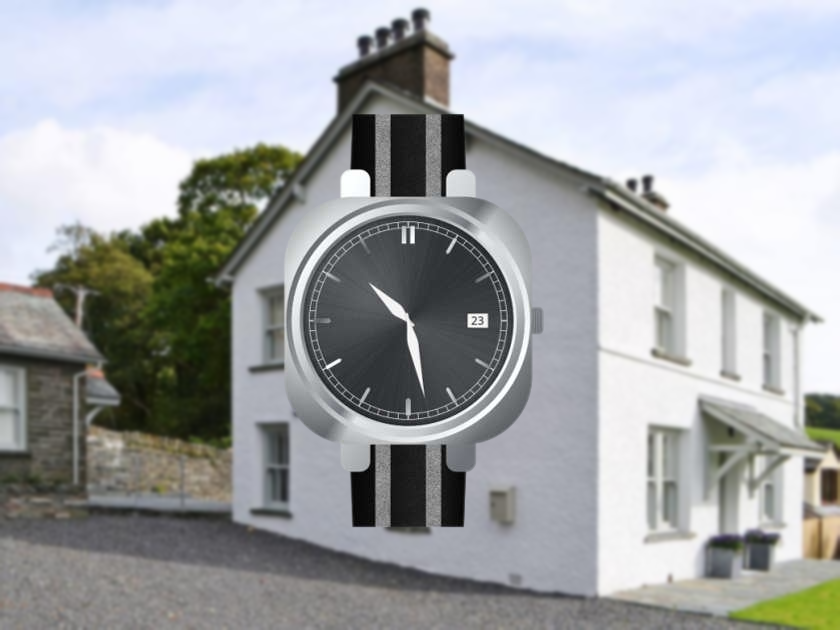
10:28
